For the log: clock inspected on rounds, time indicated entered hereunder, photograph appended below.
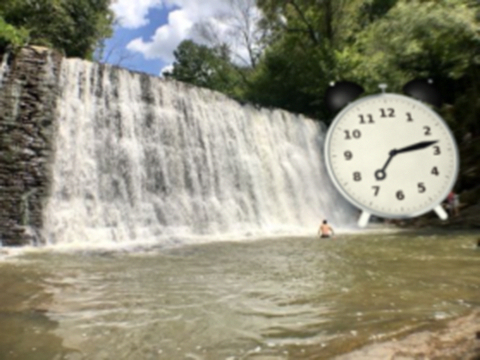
7:13
